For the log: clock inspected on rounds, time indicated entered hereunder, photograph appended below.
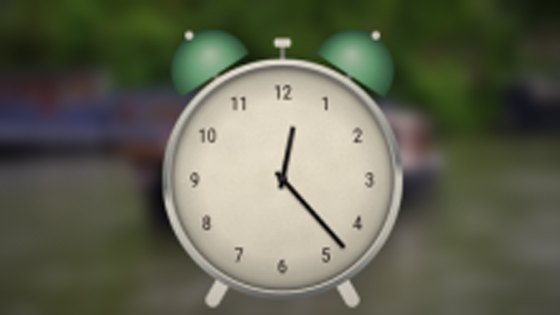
12:23
